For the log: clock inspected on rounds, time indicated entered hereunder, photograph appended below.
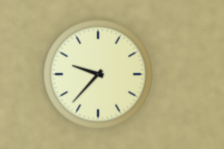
9:37
